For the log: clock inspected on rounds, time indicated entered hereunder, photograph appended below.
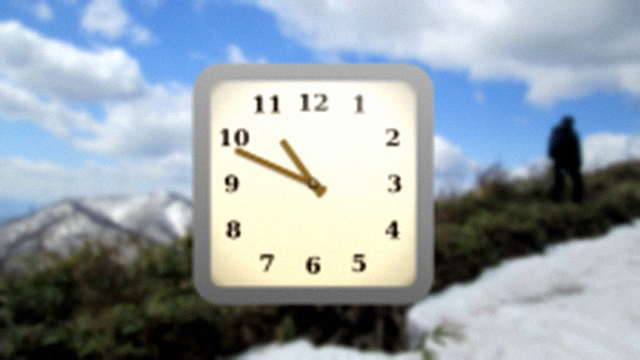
10:49
